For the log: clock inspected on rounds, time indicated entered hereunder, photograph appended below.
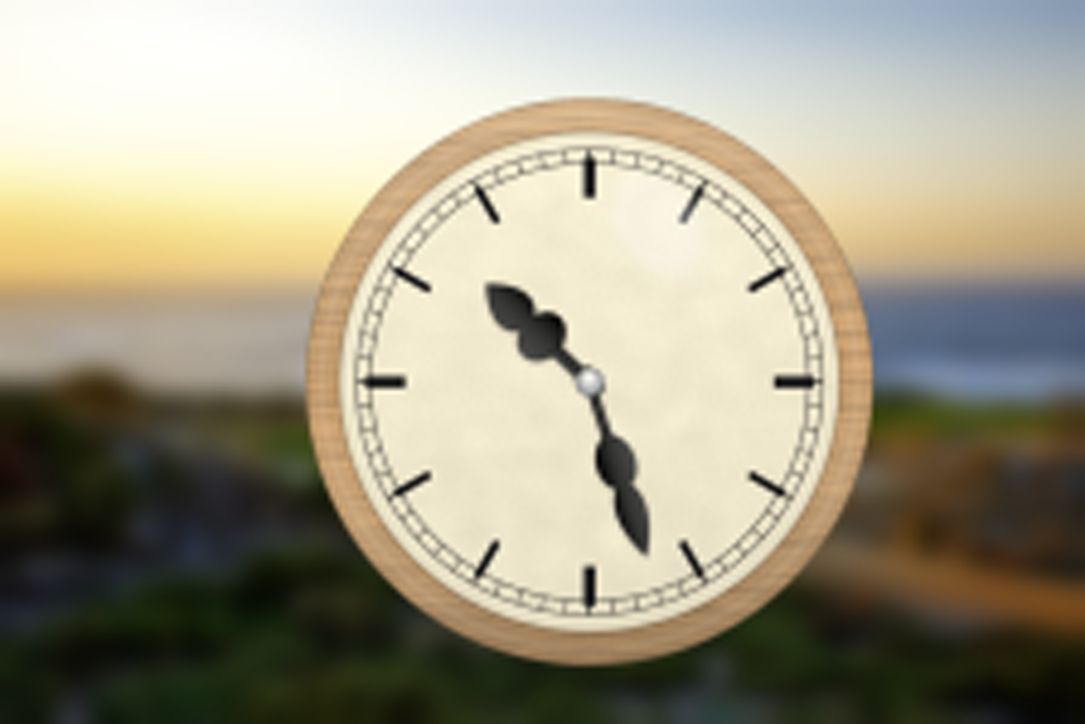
10:27
